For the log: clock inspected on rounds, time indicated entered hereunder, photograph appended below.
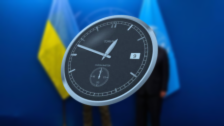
12:48
